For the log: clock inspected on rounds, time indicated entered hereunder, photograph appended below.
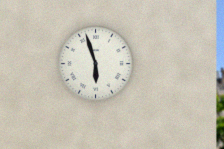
5:57
